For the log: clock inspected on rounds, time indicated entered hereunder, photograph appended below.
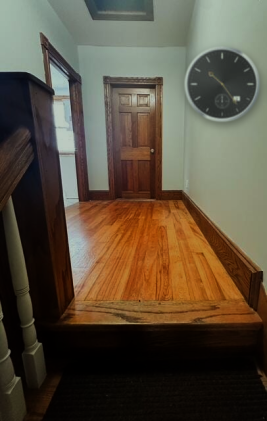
10:24
